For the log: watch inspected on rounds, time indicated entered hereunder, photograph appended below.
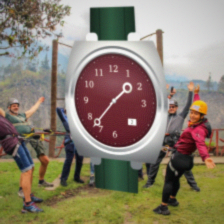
1:37
